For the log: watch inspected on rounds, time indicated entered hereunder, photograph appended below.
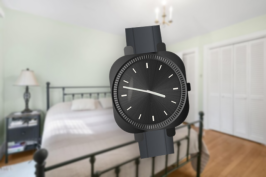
3:48
